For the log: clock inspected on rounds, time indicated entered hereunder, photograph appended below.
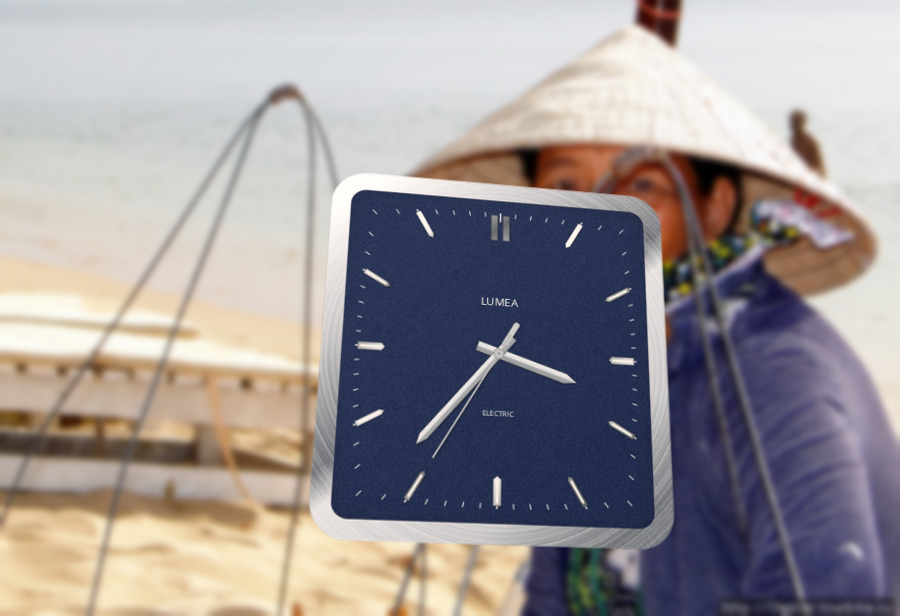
3:36:35
